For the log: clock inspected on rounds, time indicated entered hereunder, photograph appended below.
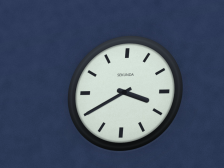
3:40
